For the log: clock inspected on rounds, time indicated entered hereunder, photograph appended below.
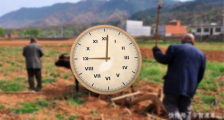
9:01
